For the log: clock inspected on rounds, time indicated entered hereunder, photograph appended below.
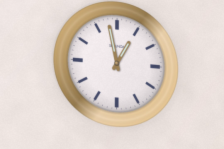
12:58
